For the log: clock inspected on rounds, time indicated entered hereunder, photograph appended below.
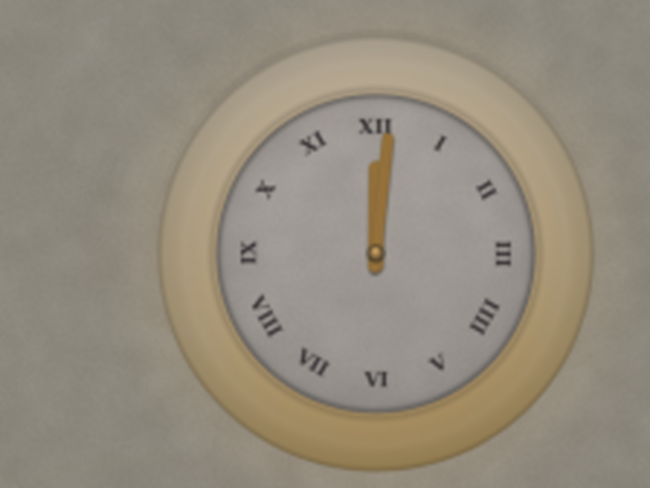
12:01
